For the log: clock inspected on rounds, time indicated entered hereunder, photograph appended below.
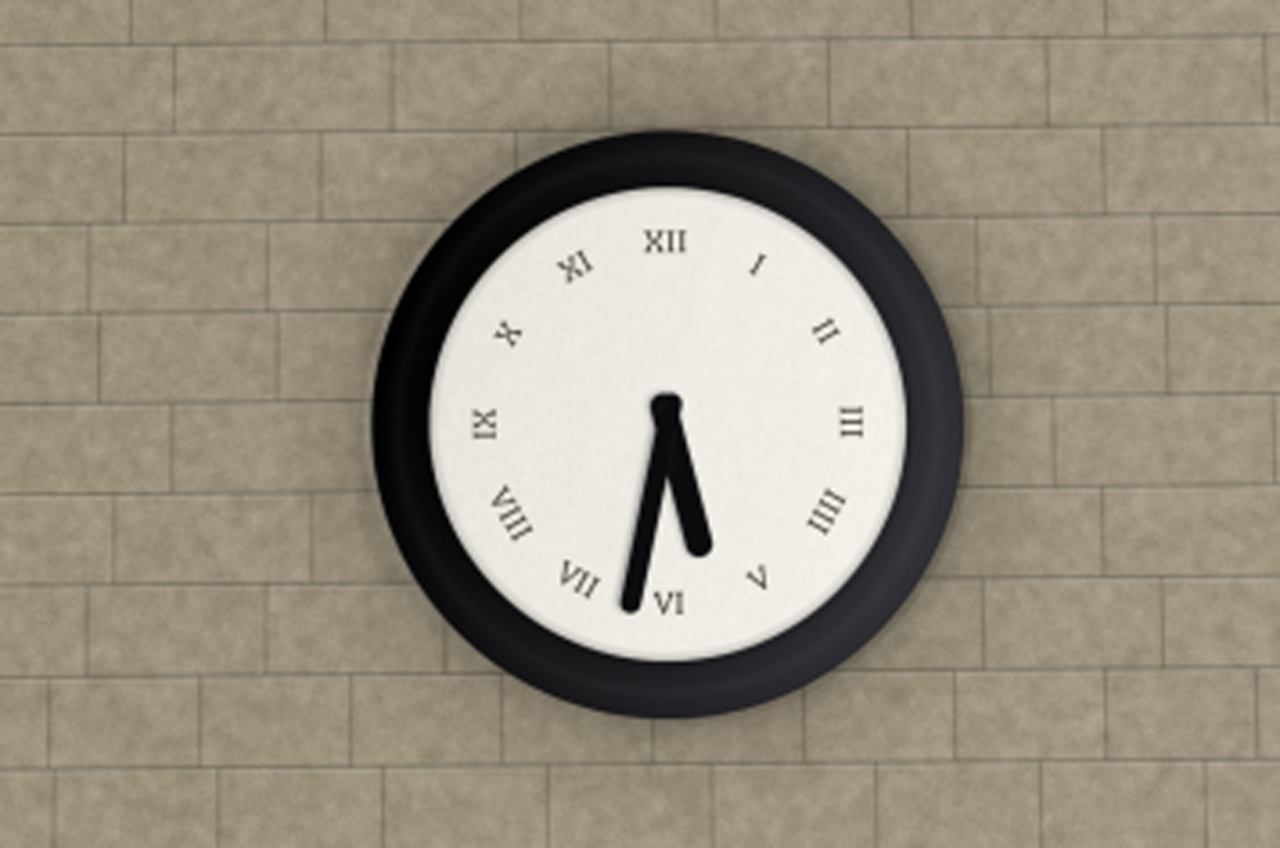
5:32
